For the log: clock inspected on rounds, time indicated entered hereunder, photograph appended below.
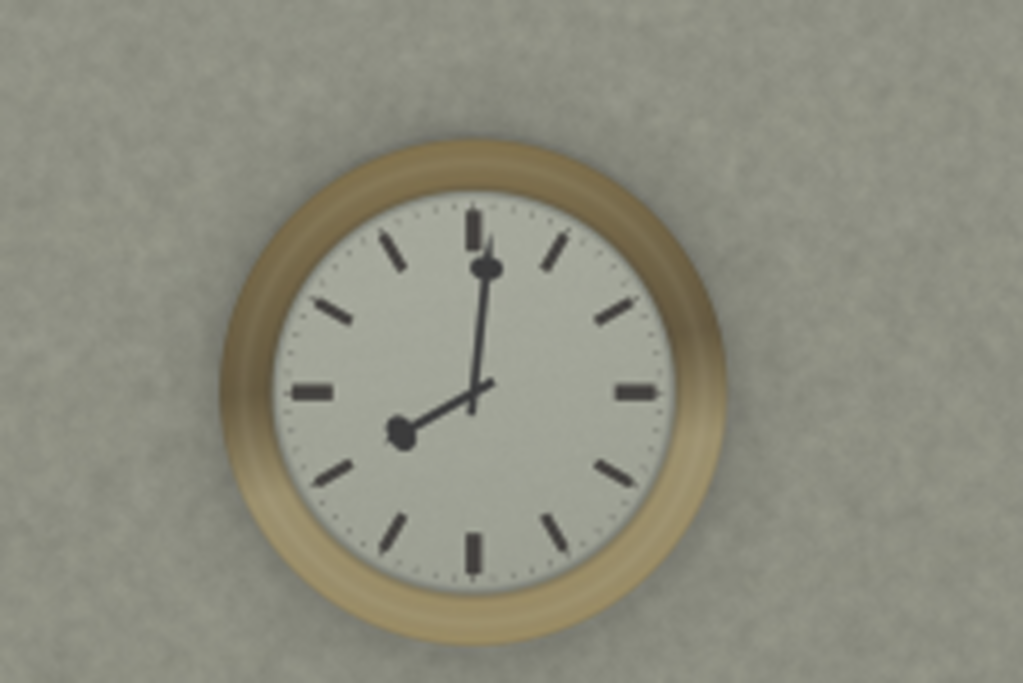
8:01
